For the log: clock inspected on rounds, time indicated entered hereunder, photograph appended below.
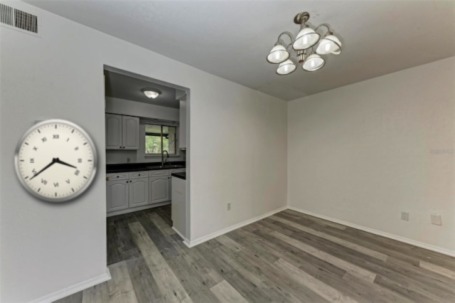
3:39
